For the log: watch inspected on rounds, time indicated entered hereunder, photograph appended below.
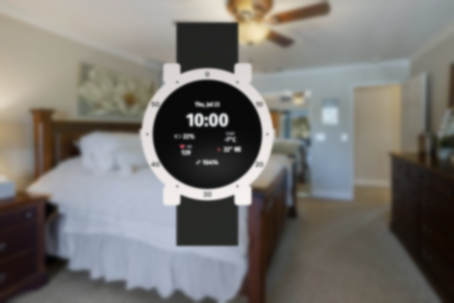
10:00
